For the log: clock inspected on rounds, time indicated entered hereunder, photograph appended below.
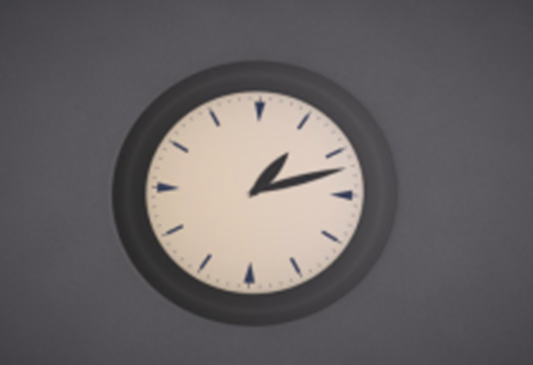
1:12
